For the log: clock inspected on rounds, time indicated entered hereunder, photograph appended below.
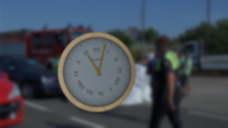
11:03
